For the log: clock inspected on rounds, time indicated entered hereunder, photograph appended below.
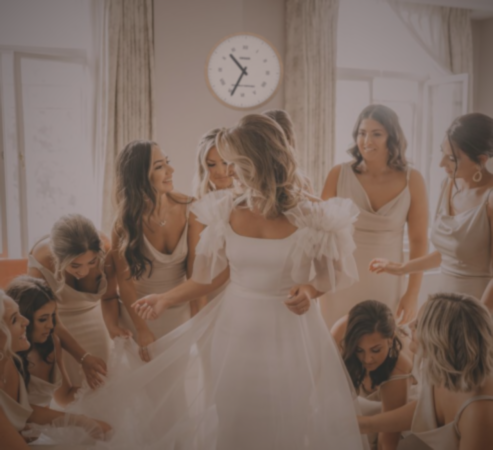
10:34
